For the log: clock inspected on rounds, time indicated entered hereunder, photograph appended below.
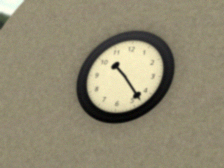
10:23
